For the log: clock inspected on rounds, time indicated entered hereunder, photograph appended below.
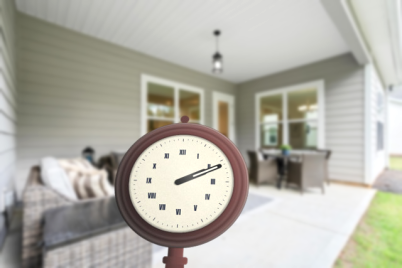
2:11
